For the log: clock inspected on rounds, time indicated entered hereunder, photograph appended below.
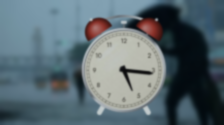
5:16
